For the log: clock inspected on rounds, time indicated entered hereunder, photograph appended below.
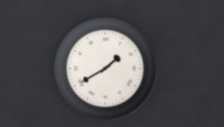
1:40
